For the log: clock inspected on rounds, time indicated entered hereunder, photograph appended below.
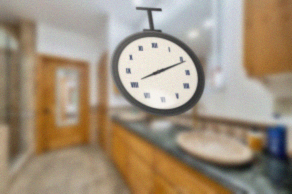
8:11
